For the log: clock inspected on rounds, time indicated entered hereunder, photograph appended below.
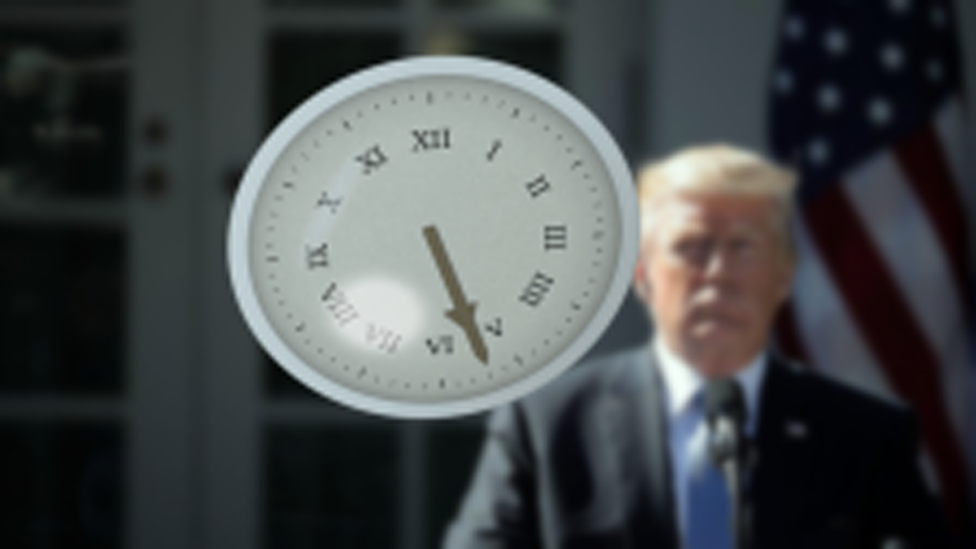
5:27
